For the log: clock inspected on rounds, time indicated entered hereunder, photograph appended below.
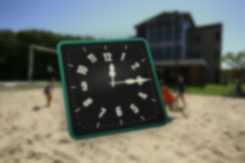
12:15
